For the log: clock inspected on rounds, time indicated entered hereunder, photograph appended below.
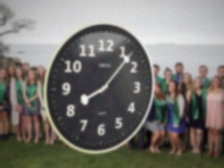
8:07
